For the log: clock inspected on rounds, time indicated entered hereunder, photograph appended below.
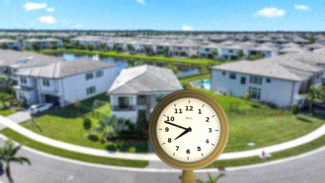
7:48
